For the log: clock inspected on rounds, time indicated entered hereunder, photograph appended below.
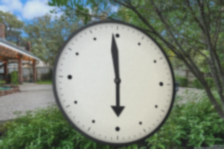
5:59
